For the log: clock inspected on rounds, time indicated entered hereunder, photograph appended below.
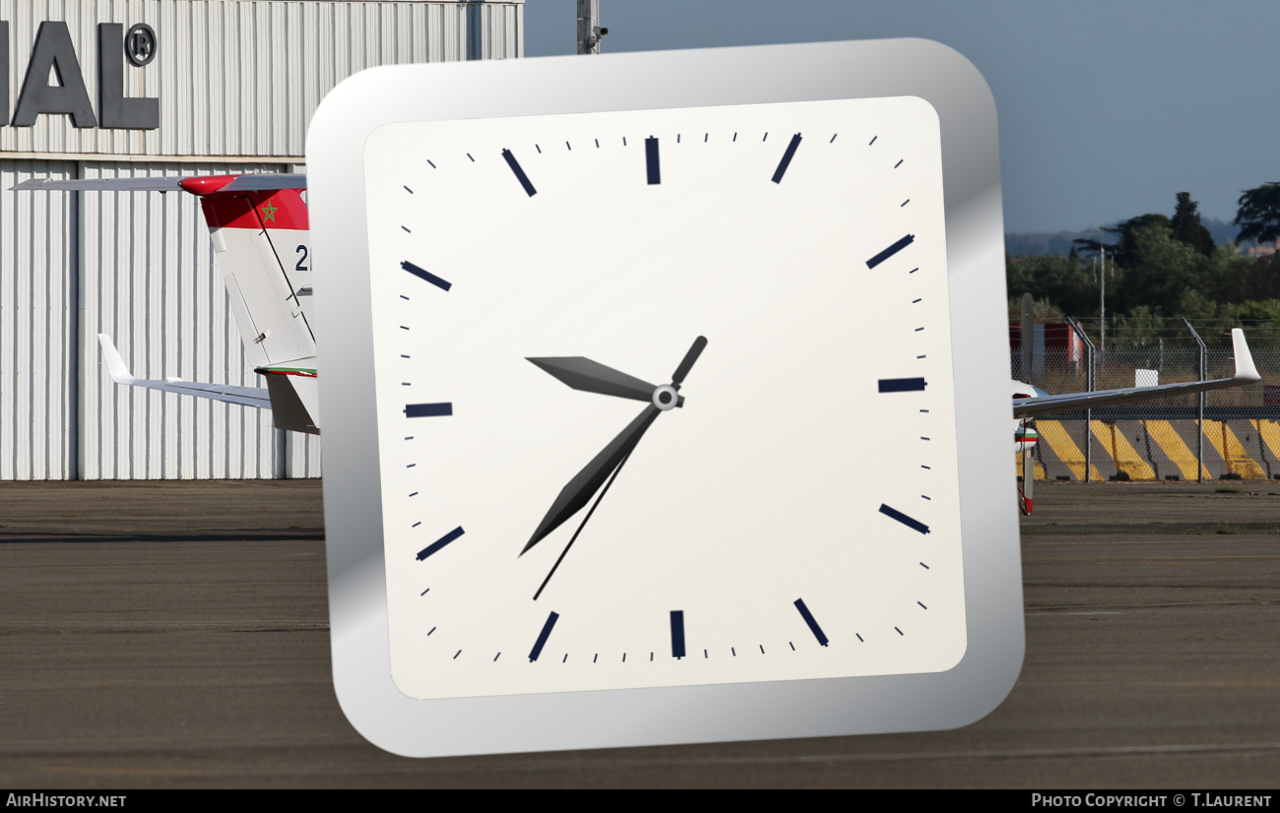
9:37:36
